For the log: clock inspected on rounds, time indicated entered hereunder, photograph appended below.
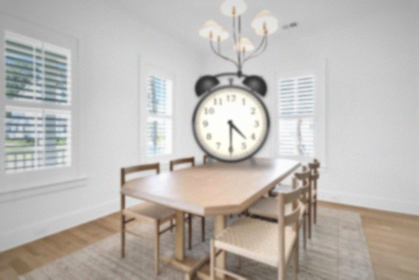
4:30
